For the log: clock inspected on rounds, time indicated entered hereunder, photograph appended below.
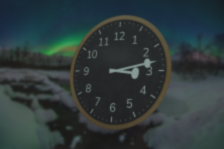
3:13
